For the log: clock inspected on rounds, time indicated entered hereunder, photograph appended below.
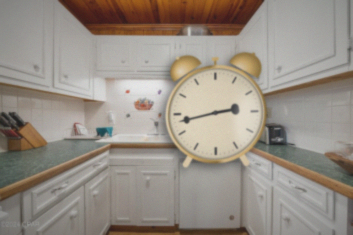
2:43
